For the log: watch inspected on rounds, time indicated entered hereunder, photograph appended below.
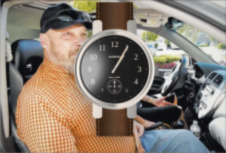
1:05
